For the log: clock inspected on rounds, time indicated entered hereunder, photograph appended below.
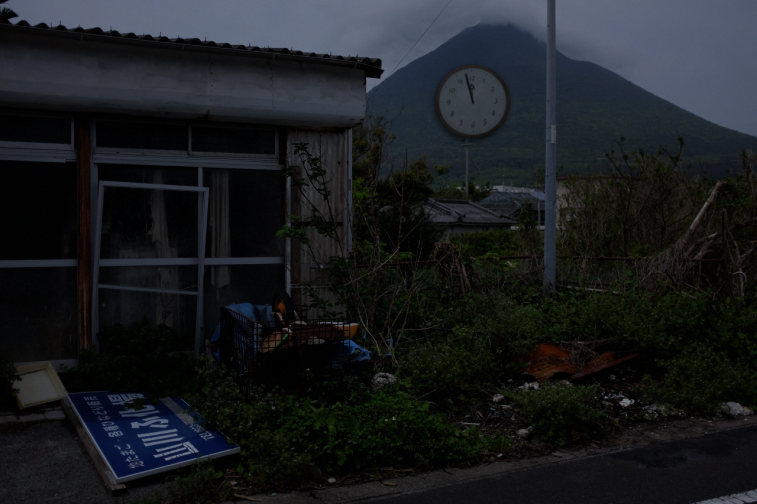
11:58
